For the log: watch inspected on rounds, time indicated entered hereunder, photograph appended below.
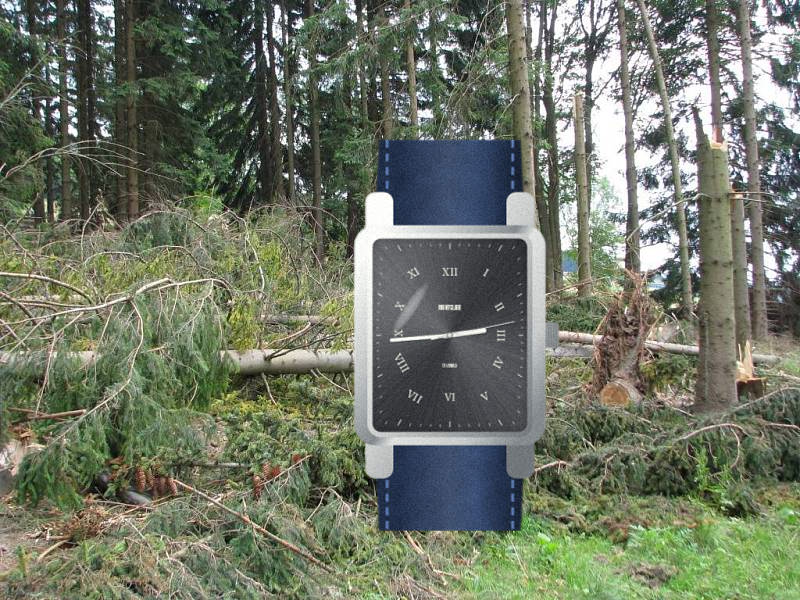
2:44:13
